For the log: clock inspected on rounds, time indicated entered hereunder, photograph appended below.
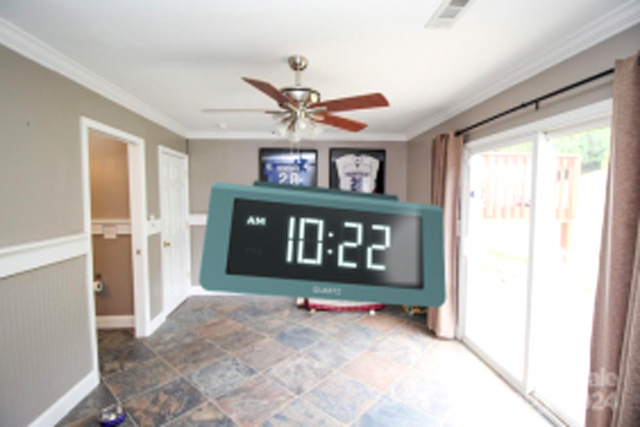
10:22
